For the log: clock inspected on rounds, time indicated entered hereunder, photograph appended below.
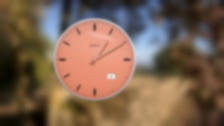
1:10
